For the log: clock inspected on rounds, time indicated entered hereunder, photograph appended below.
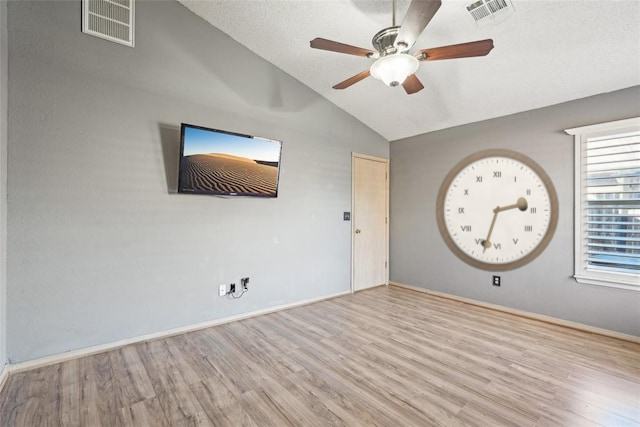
2:33
